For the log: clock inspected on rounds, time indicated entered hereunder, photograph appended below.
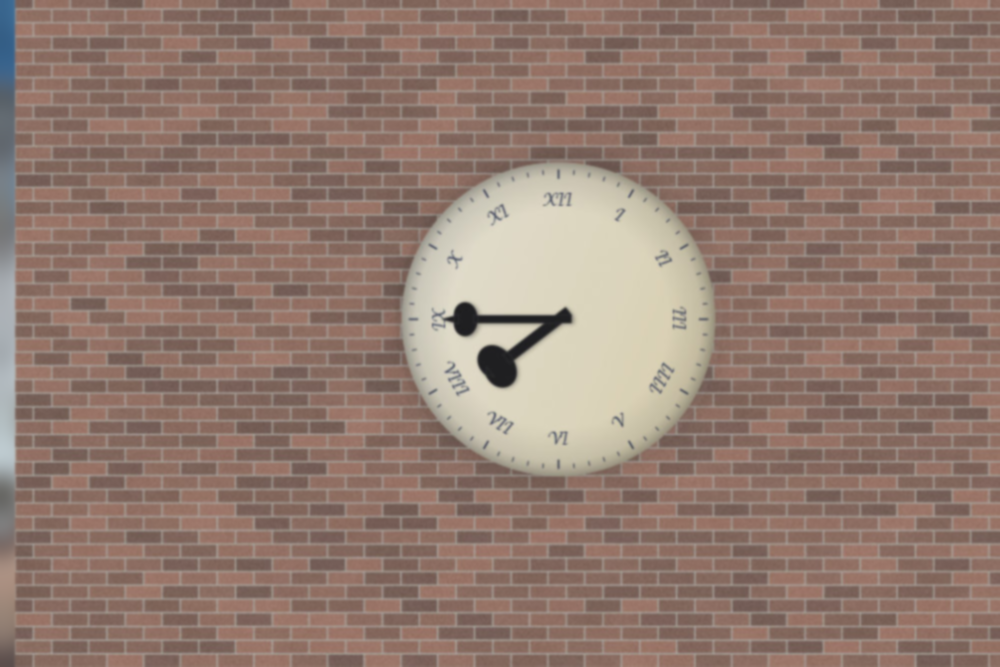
7:45
